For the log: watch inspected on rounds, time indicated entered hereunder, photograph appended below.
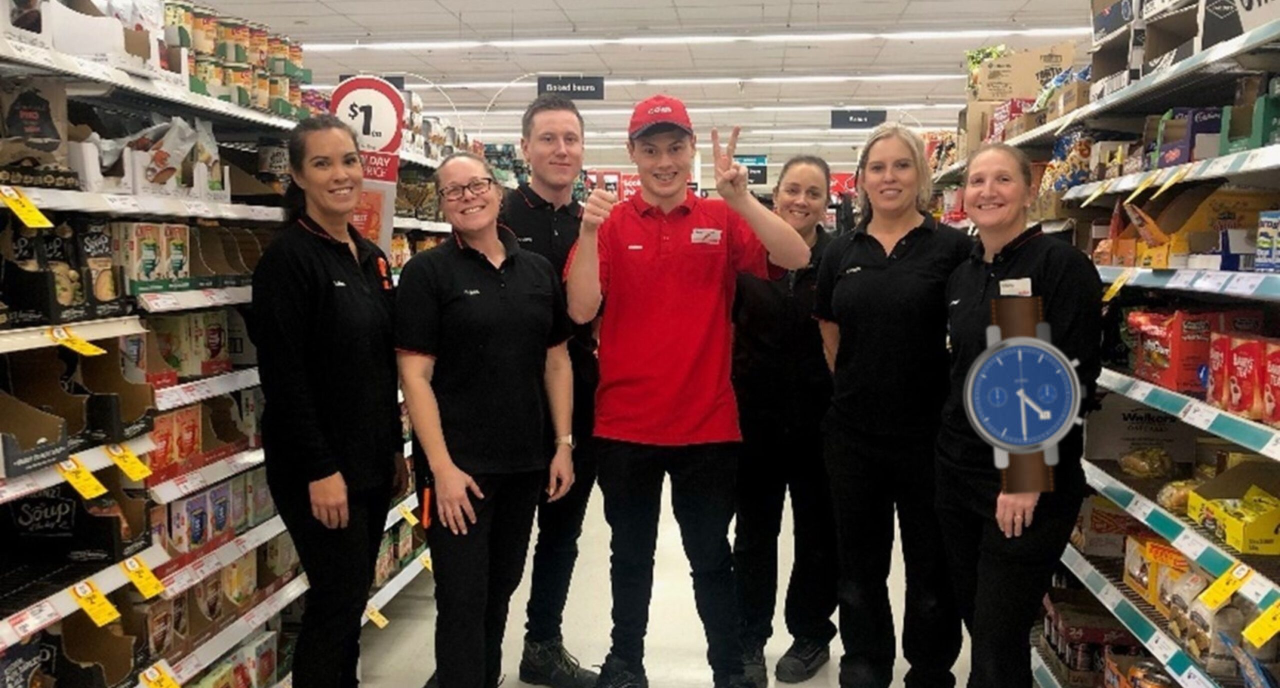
4:30
